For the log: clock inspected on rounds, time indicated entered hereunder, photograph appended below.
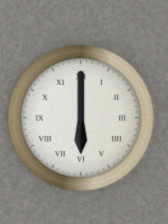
6:00
